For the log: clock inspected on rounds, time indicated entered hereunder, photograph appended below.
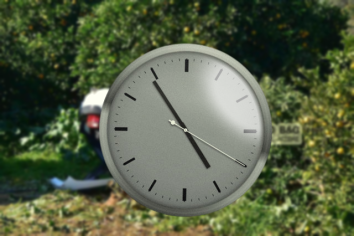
4:54:20
